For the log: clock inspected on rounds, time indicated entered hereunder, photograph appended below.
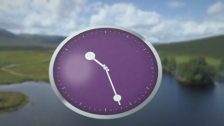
10:27
